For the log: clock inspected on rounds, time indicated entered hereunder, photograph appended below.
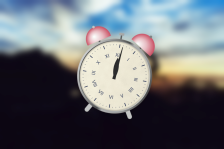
12:01
